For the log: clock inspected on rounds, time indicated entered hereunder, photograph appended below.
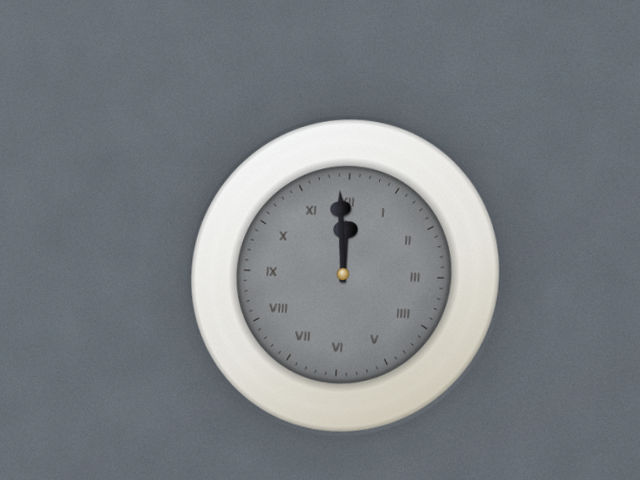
11:59
